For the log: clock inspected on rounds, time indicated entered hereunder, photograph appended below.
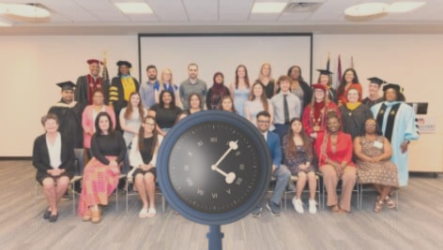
4:07
